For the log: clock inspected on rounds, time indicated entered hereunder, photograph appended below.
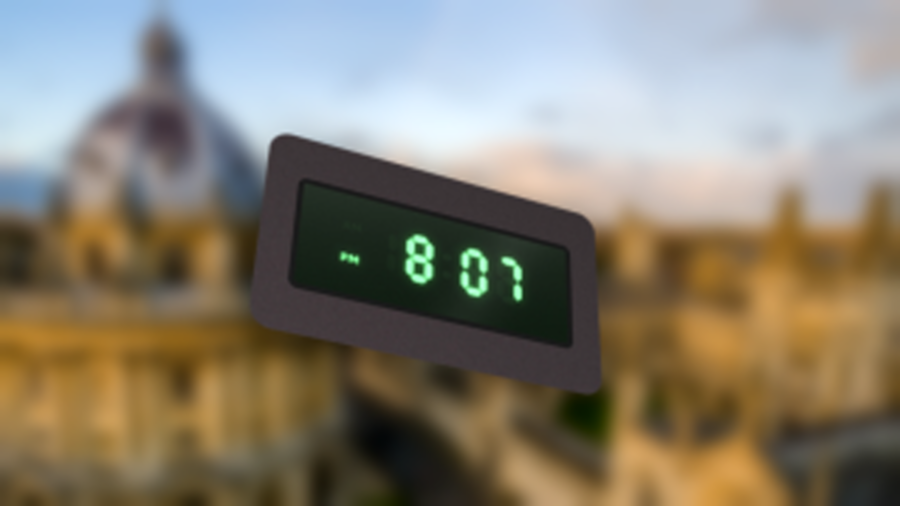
8:07
